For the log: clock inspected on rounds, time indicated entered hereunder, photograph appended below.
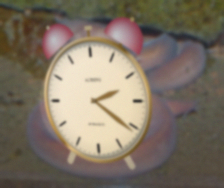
2:21
